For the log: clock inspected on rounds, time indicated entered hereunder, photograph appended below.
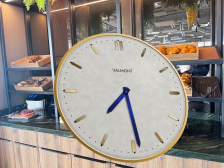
7:29
